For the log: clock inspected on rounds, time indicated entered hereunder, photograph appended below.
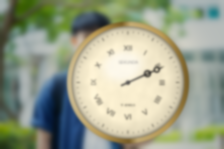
2:11
